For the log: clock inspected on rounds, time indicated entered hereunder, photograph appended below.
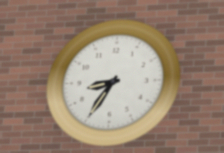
8:35
